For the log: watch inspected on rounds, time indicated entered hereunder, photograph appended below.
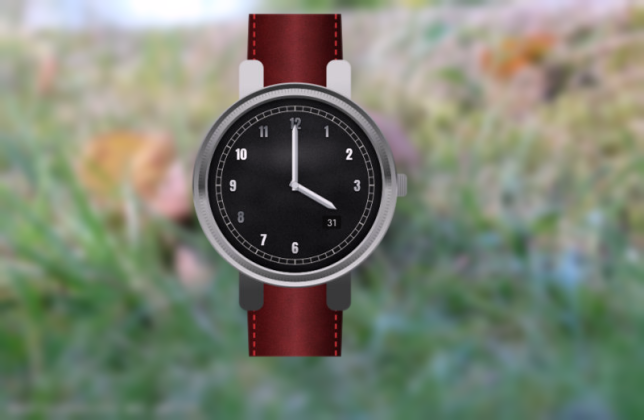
4:00
